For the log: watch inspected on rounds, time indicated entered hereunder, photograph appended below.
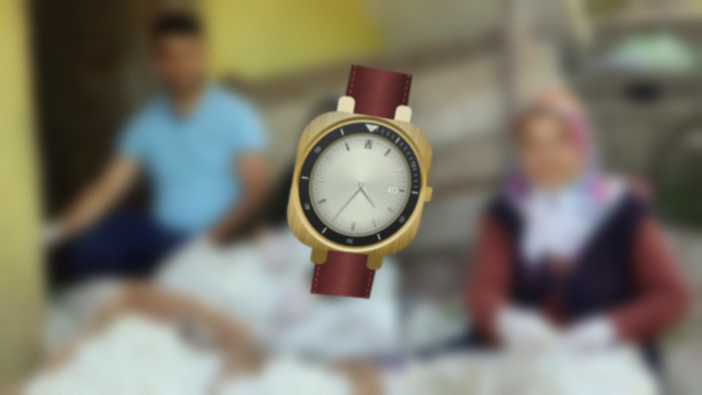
4:35
